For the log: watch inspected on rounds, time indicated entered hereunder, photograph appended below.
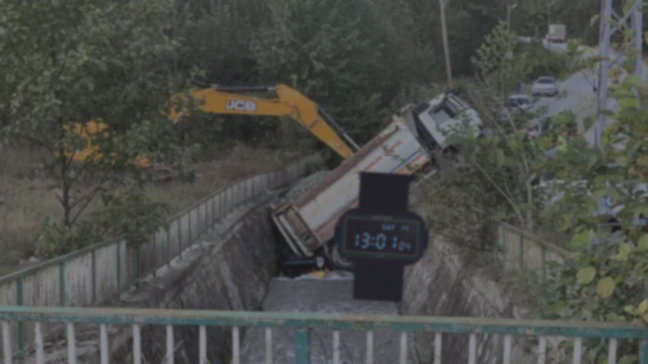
13:01
